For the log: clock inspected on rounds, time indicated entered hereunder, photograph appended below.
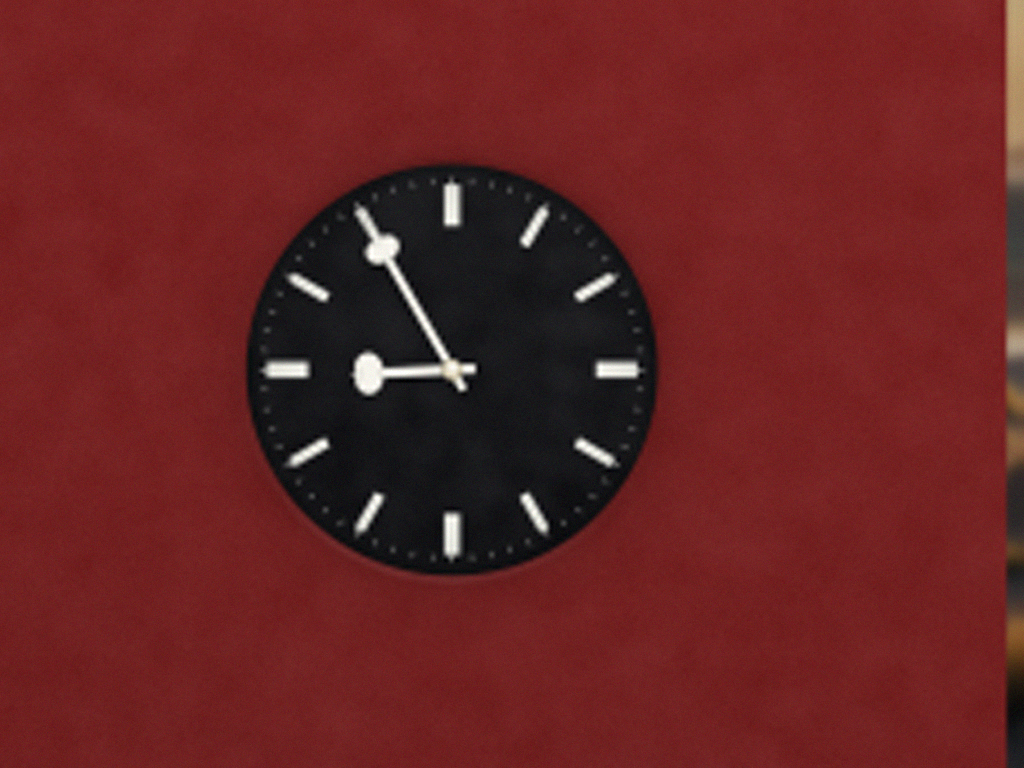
8:55
